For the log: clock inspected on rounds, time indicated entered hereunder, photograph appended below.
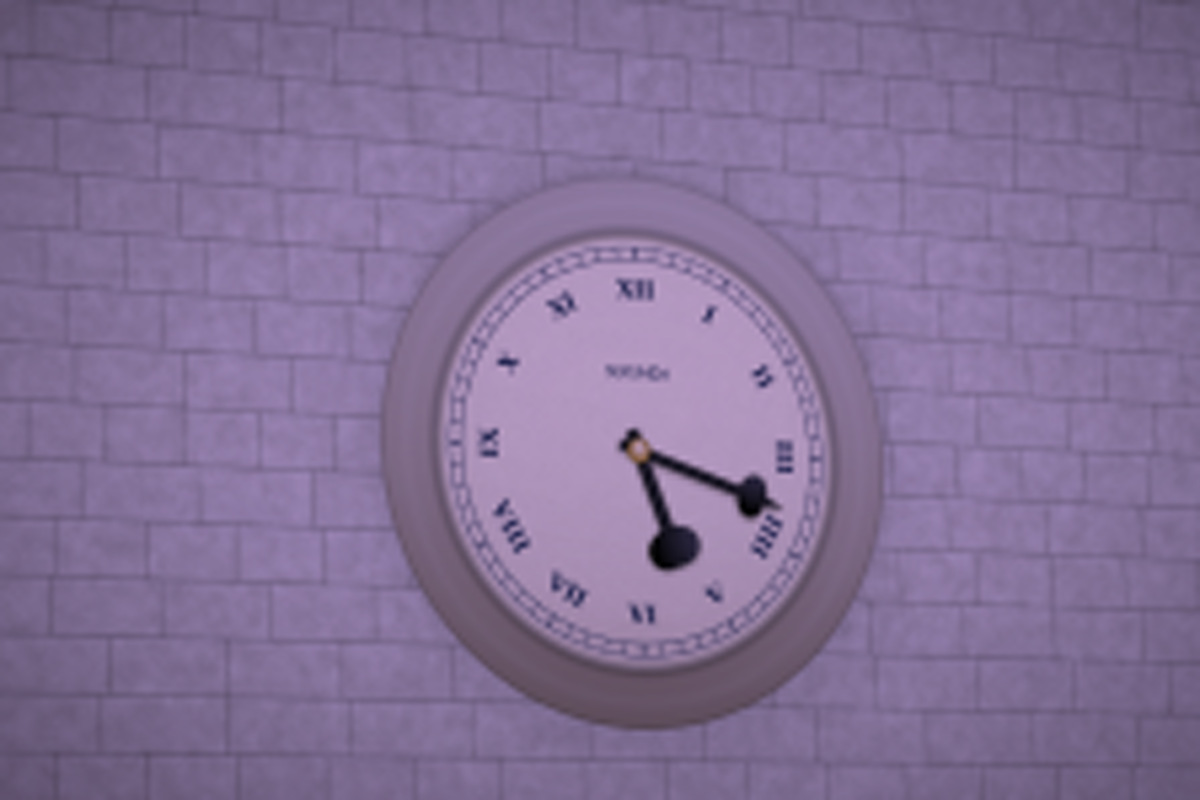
5:18
